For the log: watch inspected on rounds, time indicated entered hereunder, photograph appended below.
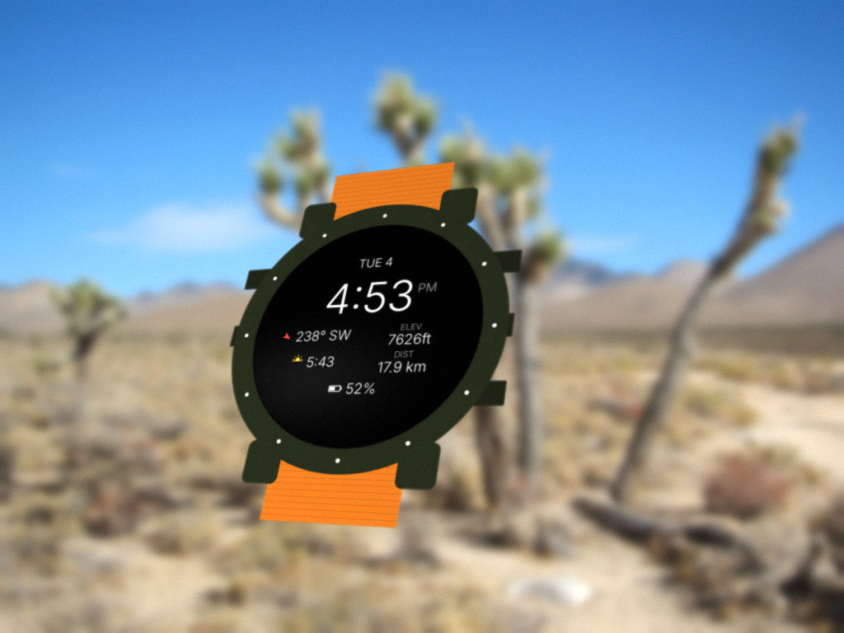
4:53
